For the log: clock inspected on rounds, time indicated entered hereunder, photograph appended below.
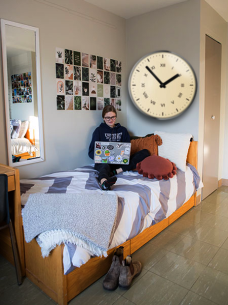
1:53
